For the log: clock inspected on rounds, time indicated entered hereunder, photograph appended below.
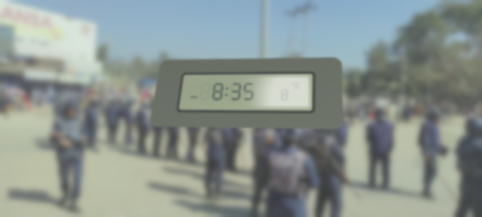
8:35
